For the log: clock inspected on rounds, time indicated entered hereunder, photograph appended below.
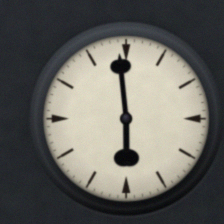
5:59
